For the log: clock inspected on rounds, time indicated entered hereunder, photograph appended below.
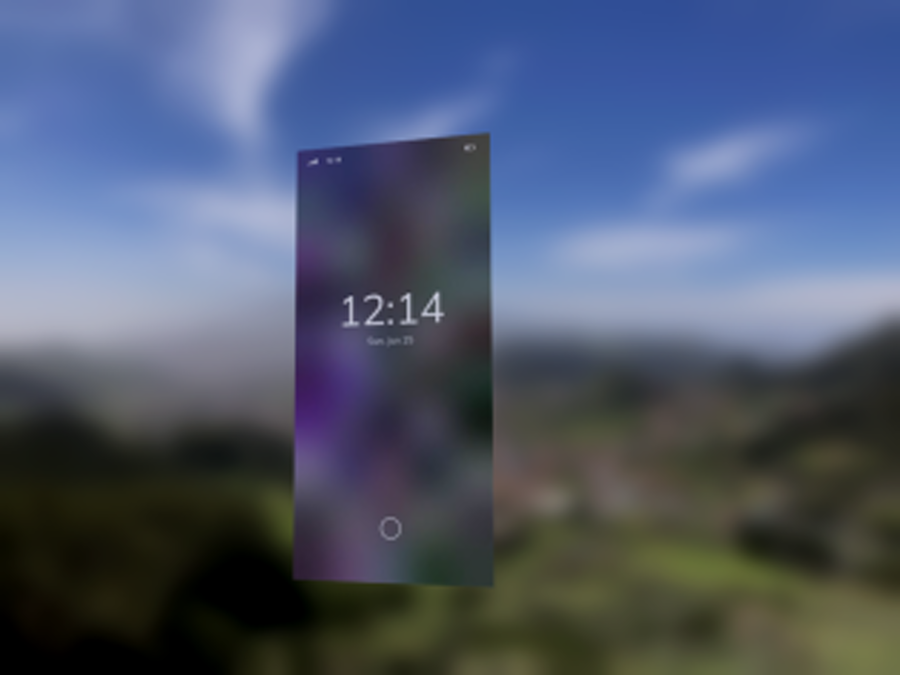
12:14
